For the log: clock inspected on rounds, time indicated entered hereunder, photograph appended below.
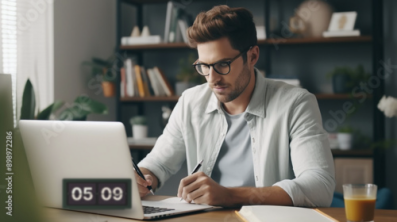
5:09
